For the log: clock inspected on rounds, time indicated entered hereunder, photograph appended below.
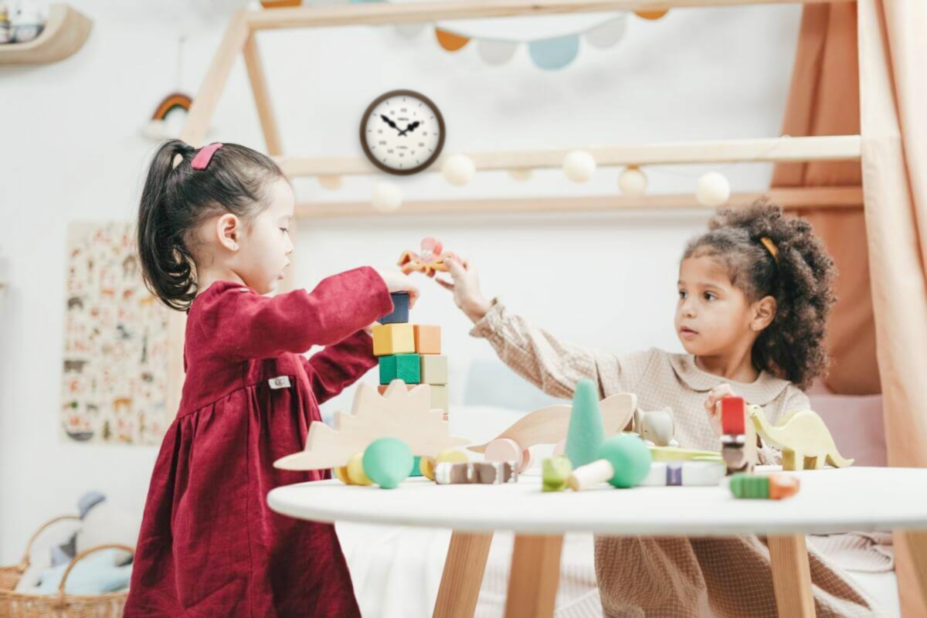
1:51
